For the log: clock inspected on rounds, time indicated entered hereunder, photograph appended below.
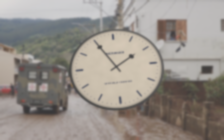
1:55
